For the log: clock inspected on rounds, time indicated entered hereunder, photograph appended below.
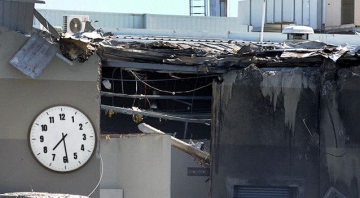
7:29
